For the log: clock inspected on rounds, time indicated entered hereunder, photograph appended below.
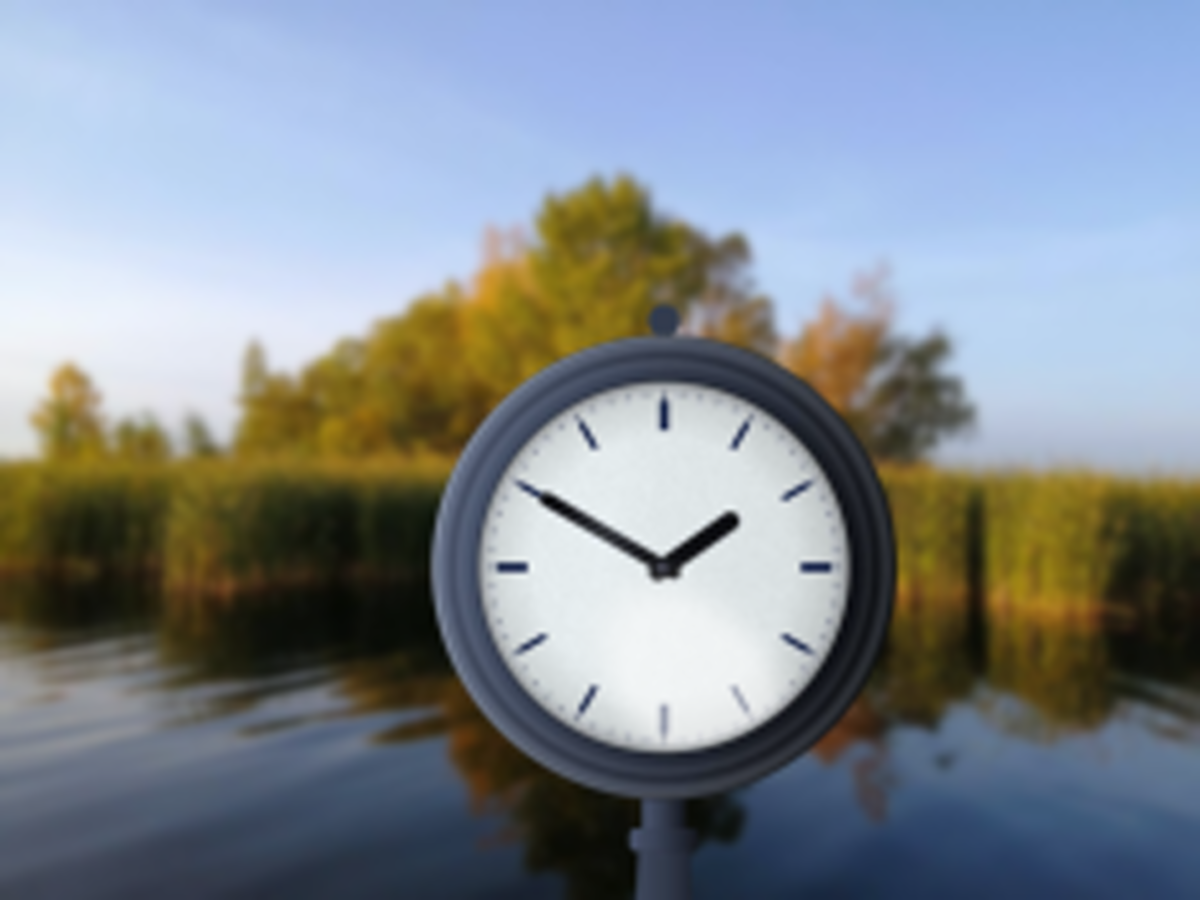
1:50
